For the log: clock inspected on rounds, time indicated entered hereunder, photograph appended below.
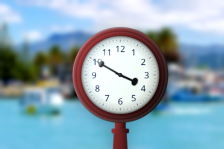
3:50
